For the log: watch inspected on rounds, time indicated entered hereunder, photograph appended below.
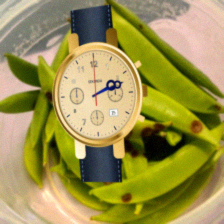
2:12
